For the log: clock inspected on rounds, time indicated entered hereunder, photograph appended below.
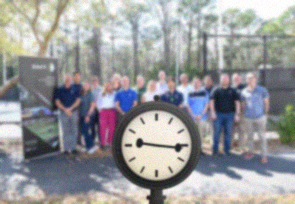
9:16
